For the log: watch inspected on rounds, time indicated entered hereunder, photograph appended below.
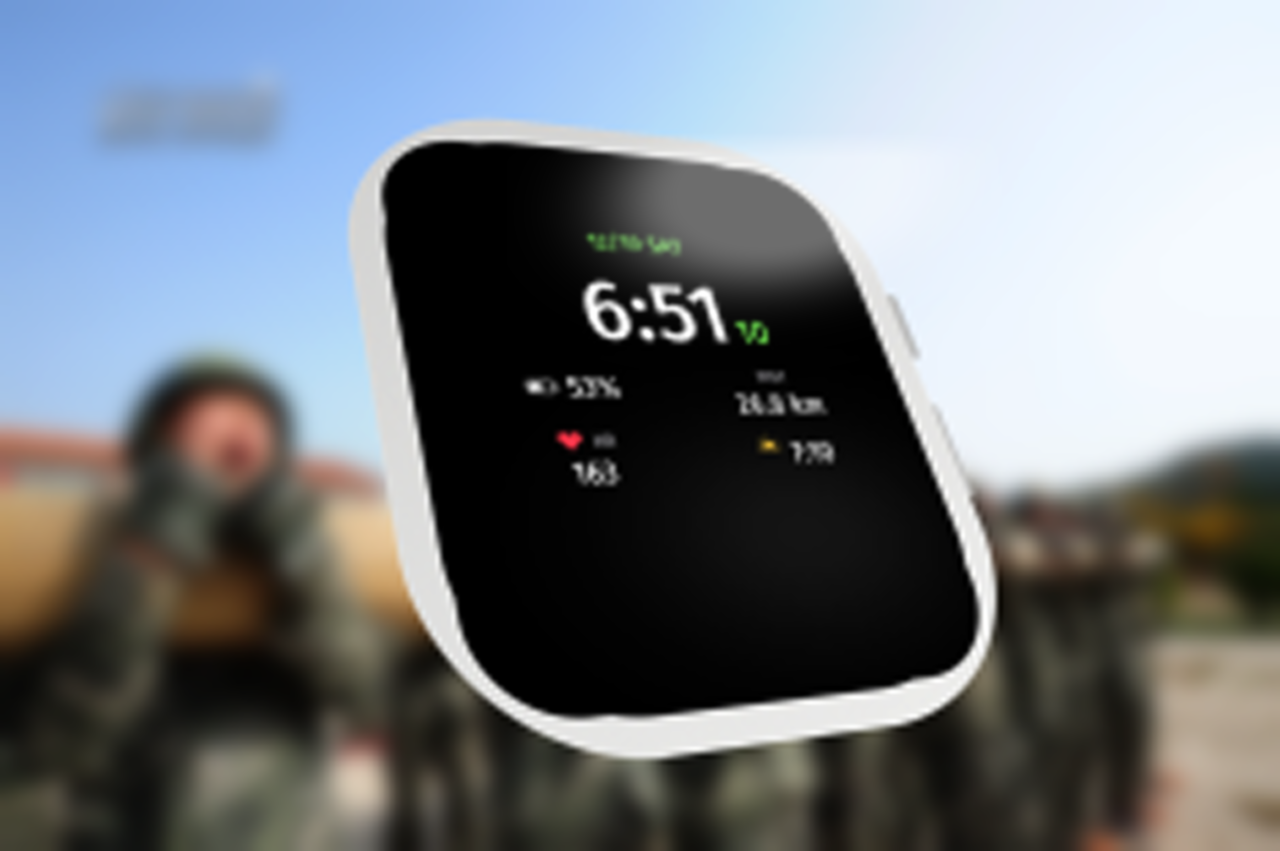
6:51
